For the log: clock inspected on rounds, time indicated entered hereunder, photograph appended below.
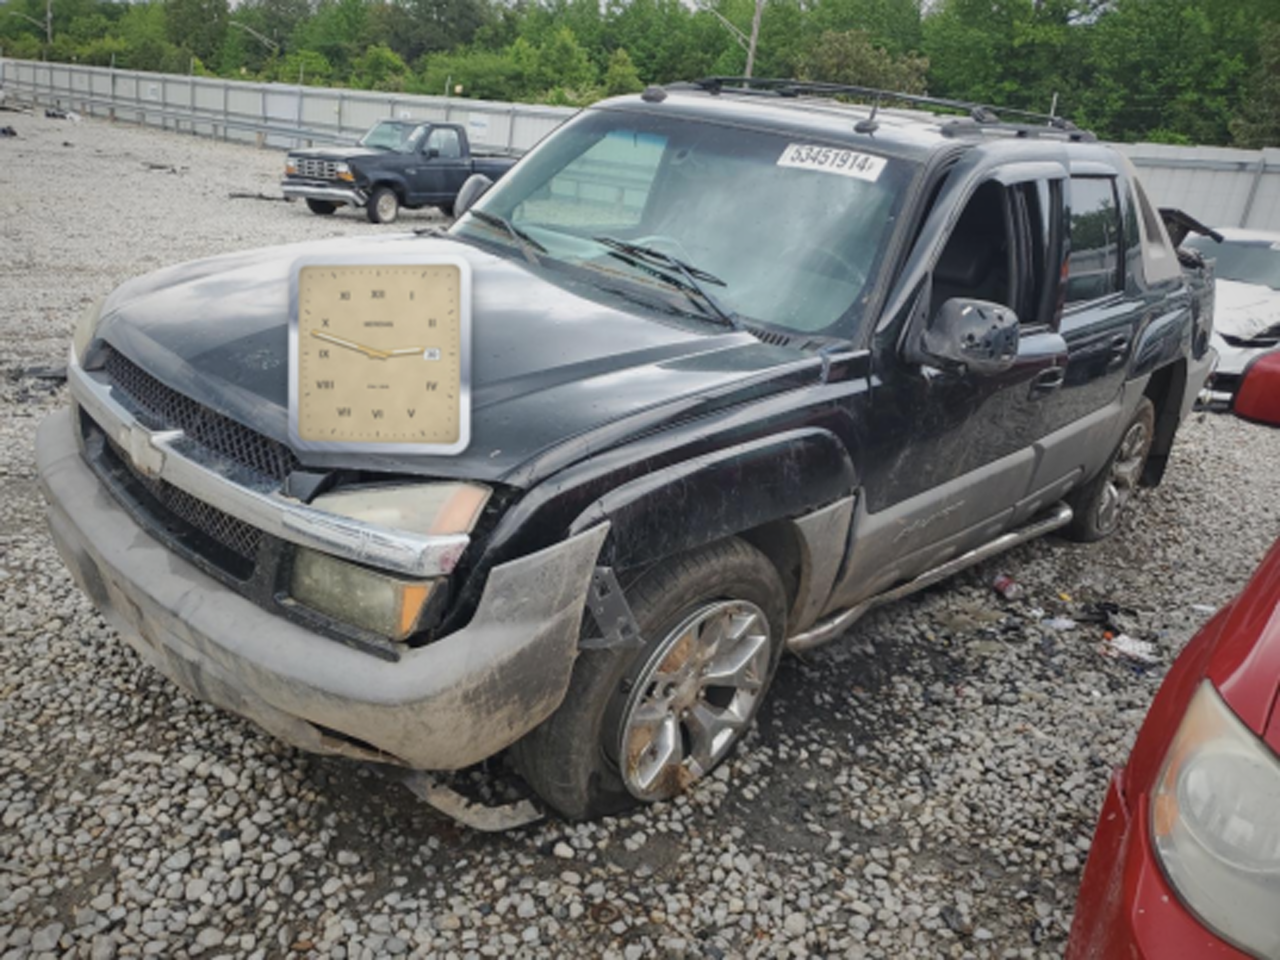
2:48
